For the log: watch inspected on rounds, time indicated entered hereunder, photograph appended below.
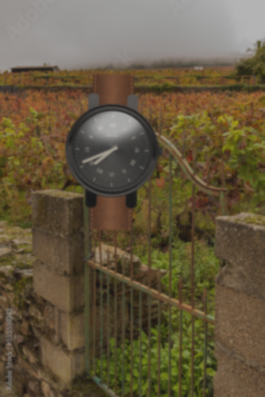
7:41
